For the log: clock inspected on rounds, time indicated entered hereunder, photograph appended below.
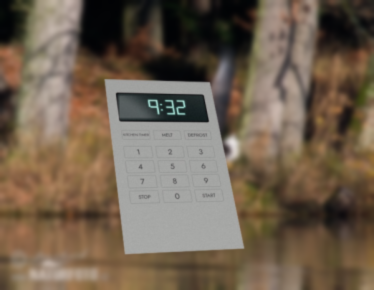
9:32
